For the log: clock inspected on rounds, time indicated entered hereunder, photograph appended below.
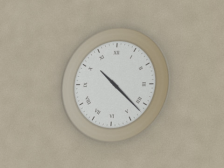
10:22
